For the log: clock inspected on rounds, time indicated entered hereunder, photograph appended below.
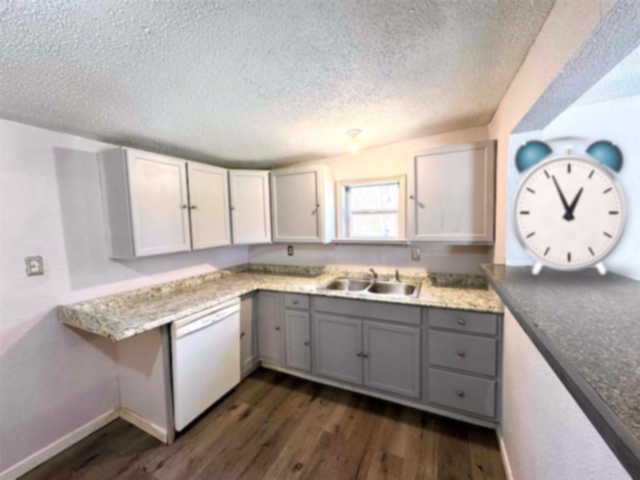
12:56
